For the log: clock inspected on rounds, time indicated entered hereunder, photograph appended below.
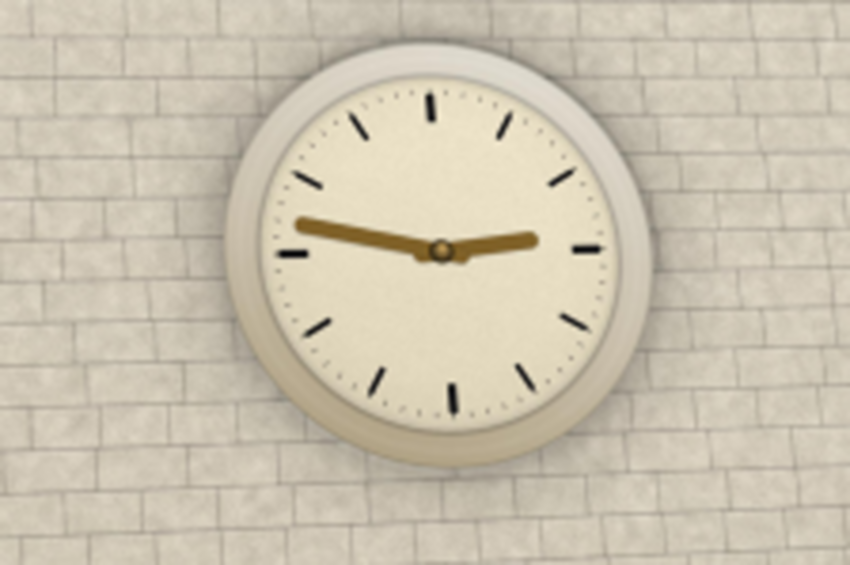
2:47
